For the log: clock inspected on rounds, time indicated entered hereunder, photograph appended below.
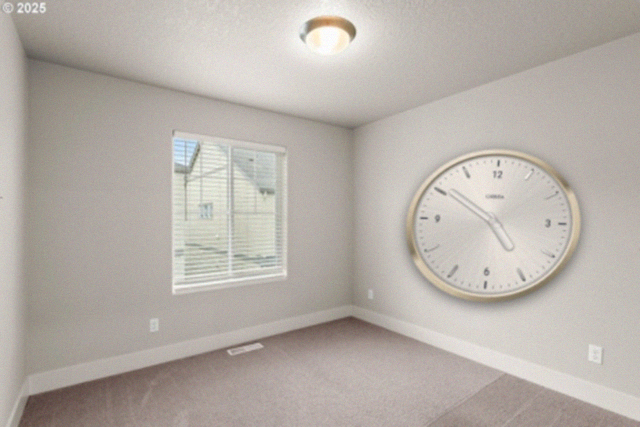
4:51
